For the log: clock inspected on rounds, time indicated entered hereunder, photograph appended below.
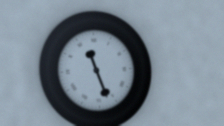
11:27
